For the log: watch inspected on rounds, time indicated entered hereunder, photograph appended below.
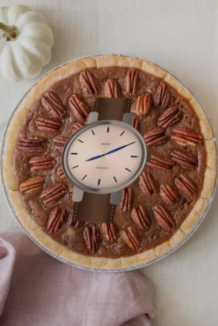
8:10
